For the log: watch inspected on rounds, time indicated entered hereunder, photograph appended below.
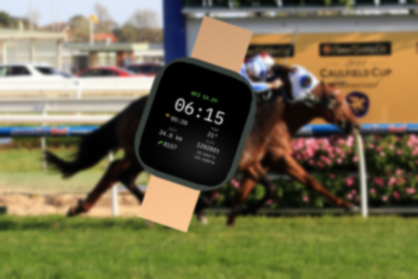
6:15
